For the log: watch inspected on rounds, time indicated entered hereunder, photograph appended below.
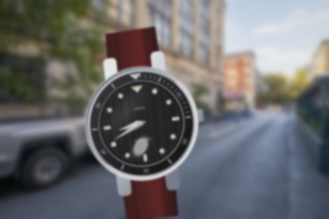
8:41
